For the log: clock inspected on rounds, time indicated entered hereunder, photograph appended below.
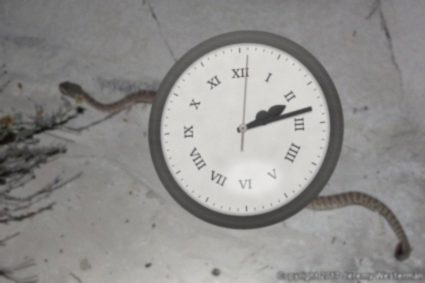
2:13:01
